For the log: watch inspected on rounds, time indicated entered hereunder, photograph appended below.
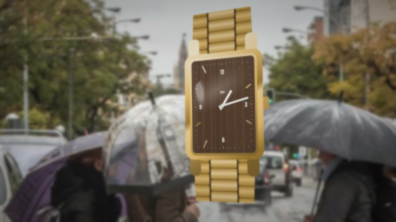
1:13
